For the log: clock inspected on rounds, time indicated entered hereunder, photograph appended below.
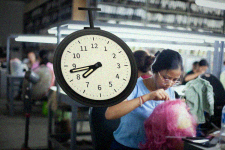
7:43
